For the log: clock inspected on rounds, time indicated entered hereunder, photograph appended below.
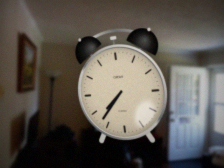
7:37
